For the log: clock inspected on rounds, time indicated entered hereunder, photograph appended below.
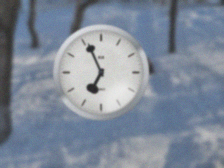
6:56
